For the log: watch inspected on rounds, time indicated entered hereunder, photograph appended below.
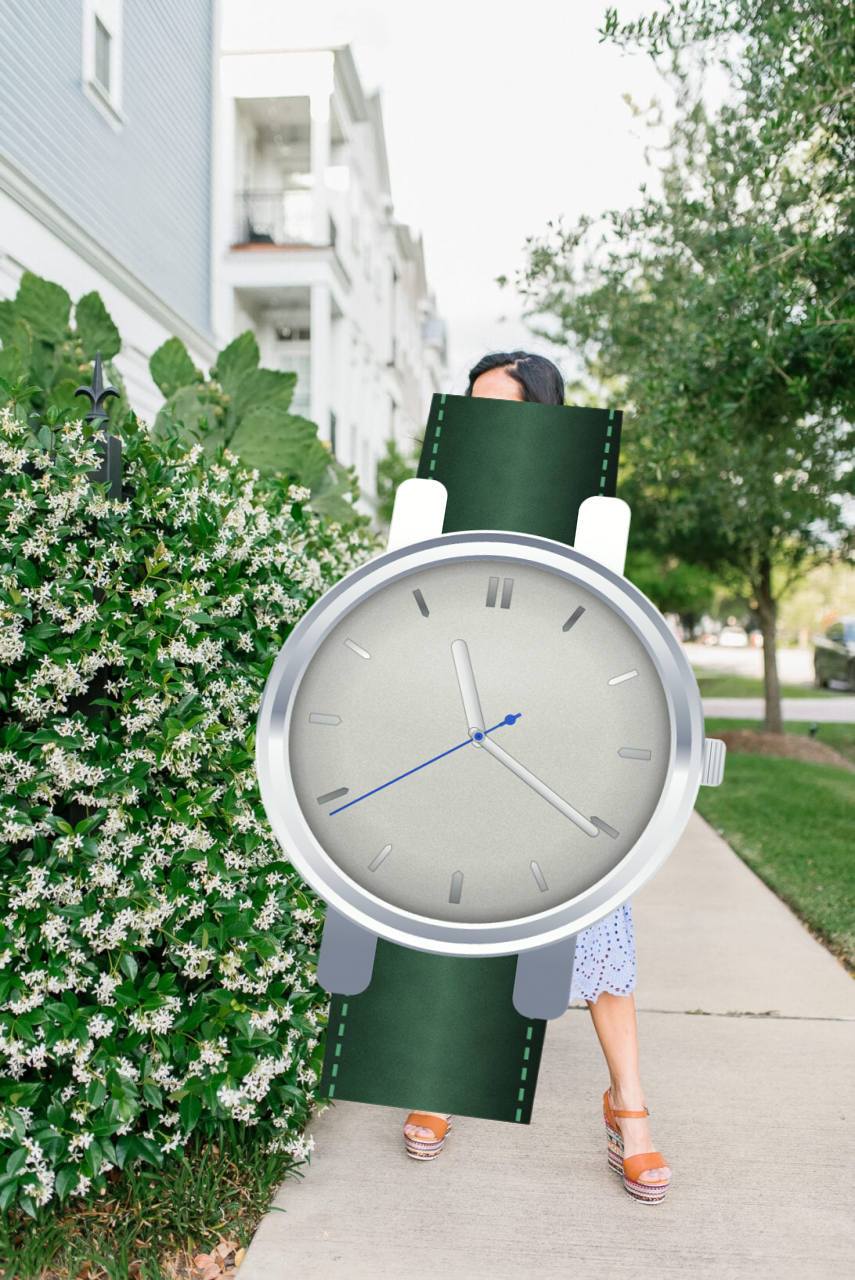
11:20:39
